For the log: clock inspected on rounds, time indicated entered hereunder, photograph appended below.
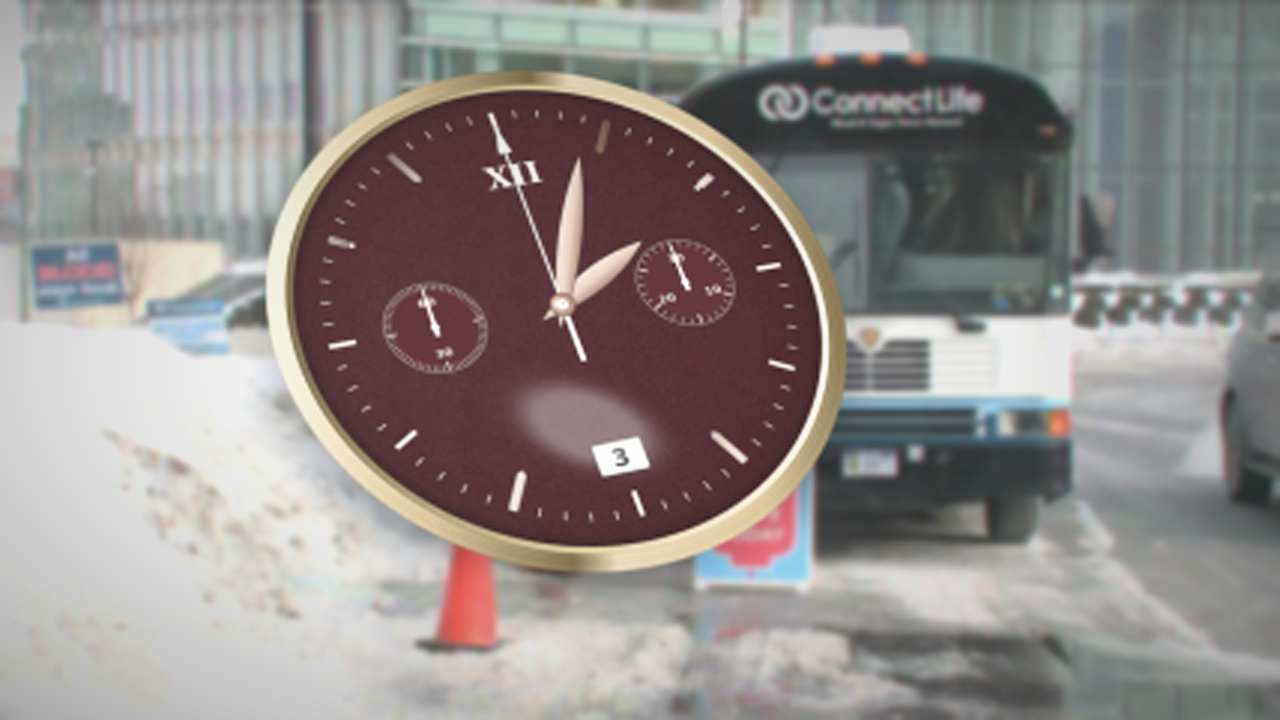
2:04
